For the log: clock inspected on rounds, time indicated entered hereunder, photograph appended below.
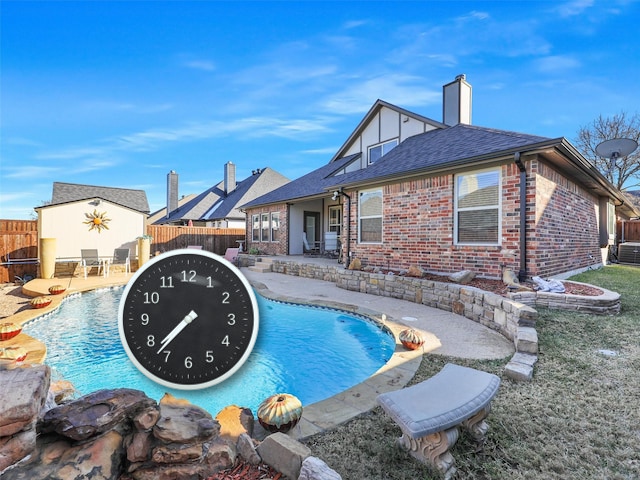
7:37
